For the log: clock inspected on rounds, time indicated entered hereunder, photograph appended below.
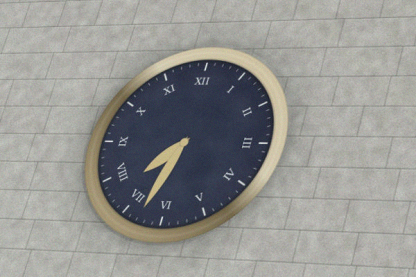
7:33
